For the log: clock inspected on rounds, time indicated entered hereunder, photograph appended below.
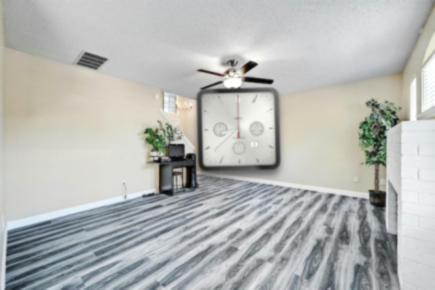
8:38
